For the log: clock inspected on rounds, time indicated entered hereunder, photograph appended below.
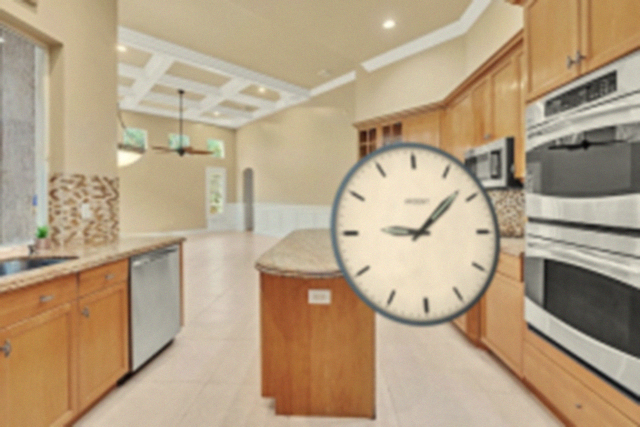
9:08
